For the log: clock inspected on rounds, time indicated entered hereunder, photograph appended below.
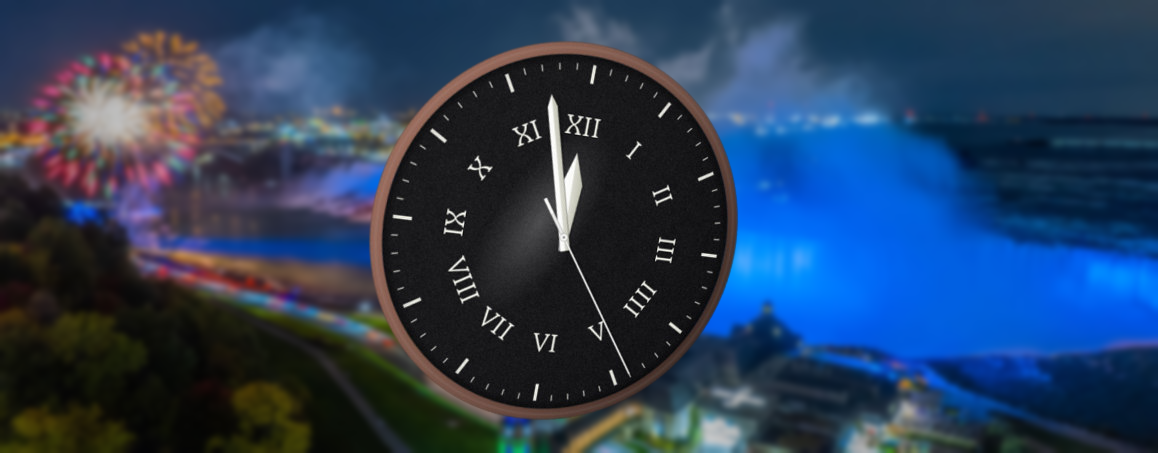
11:57:24
